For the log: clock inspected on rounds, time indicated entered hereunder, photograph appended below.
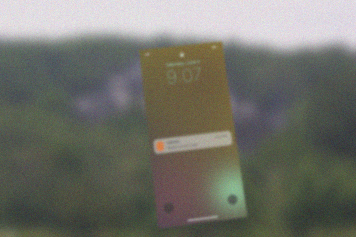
9:07
